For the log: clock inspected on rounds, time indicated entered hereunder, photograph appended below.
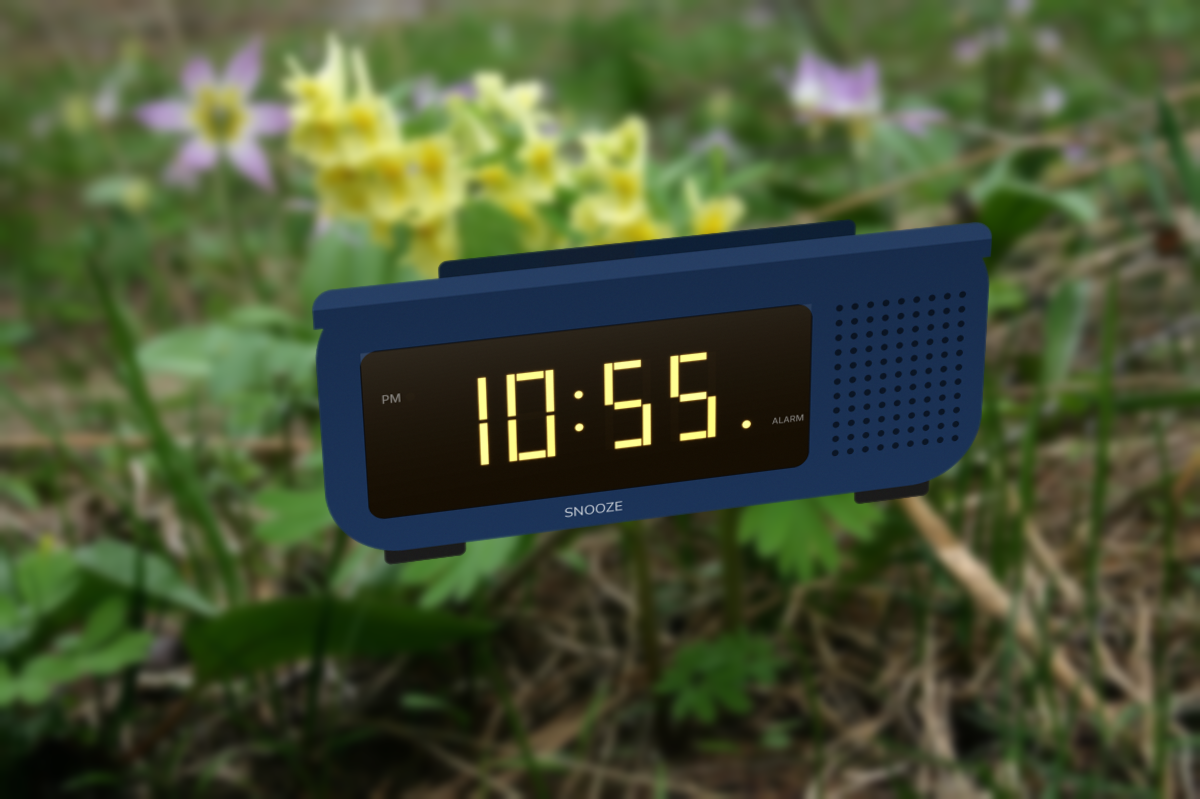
10:55
